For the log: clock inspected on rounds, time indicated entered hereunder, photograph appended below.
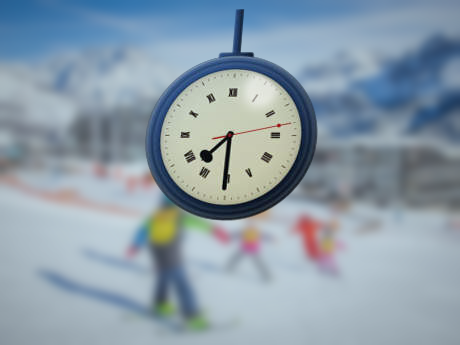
7:30:13
